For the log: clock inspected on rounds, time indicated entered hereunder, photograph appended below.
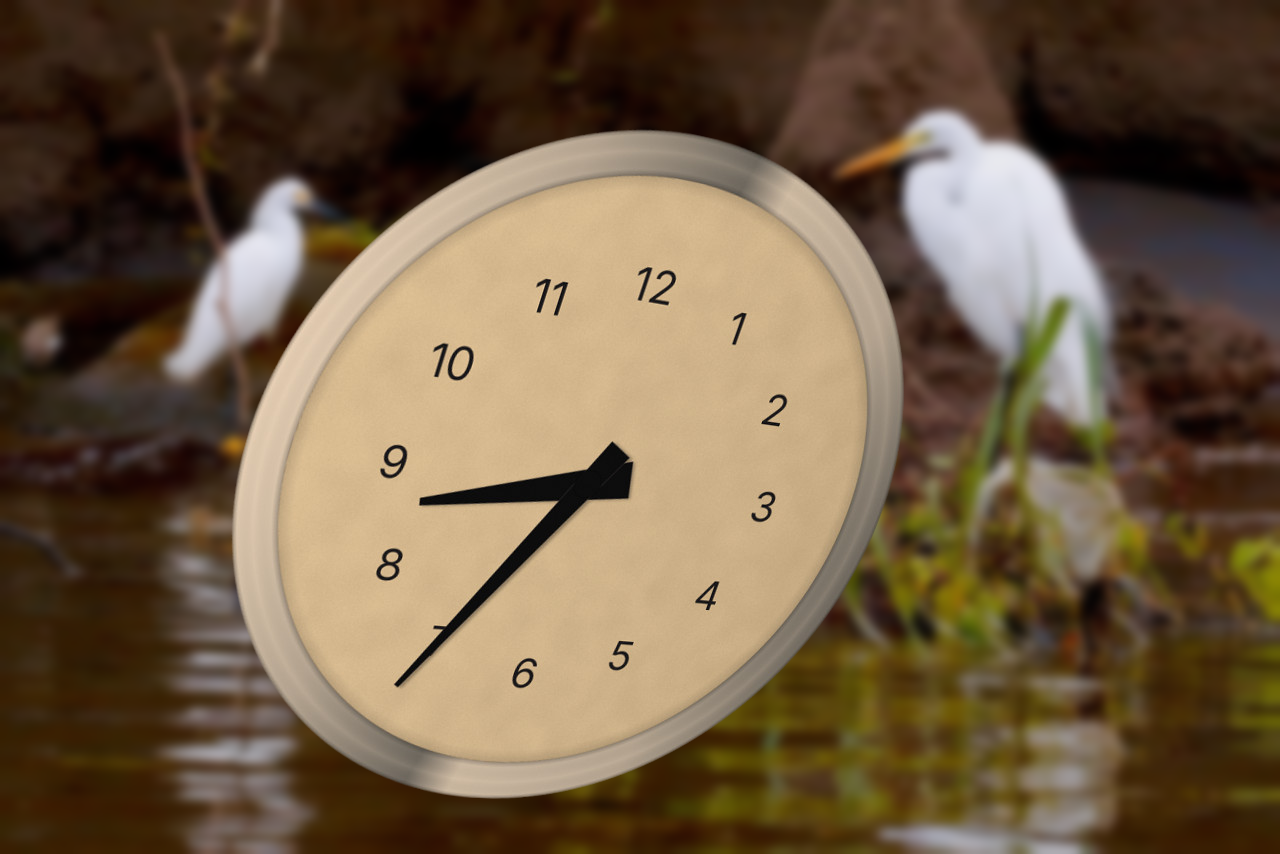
8:35
